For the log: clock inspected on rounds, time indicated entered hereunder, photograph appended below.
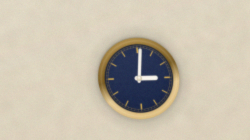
3:01
